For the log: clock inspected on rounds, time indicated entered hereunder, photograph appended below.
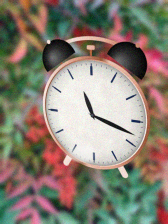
11:18
